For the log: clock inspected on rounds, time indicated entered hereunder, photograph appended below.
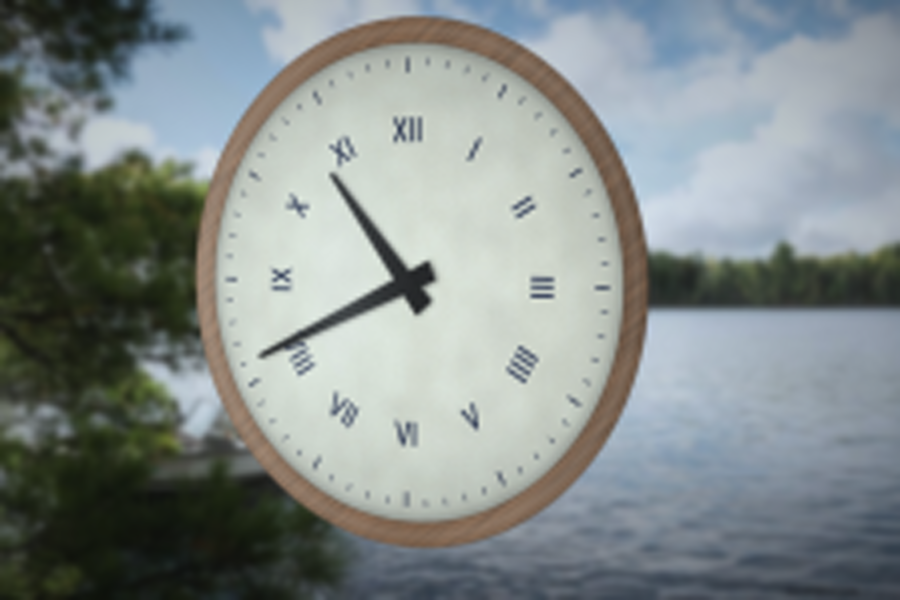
10:41
